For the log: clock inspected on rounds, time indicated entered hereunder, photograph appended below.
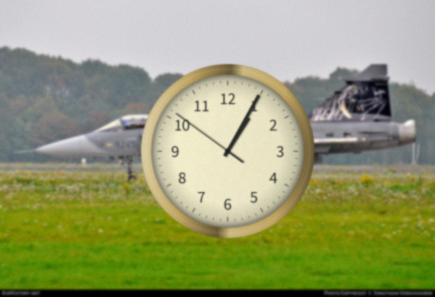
1:04:51
